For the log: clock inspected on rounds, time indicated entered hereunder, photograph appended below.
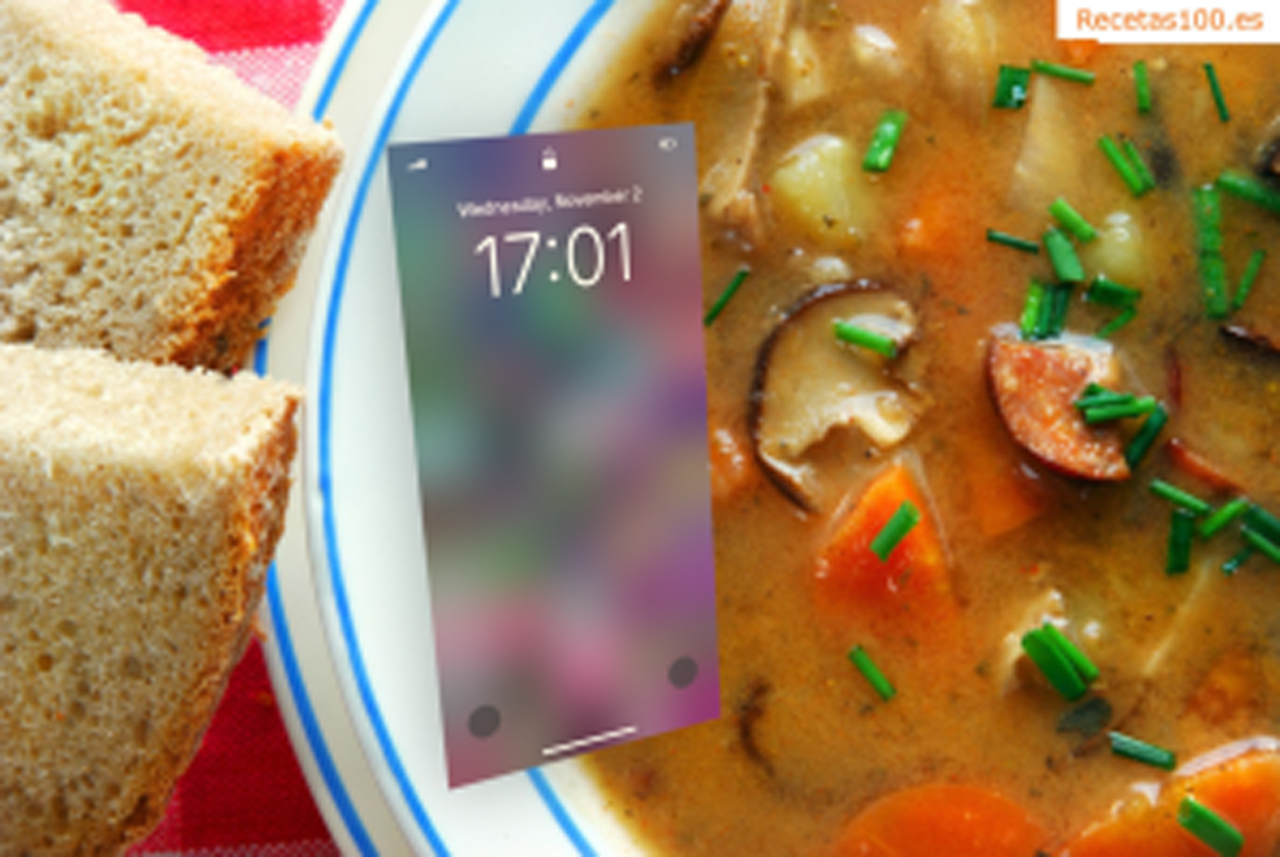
17:01
